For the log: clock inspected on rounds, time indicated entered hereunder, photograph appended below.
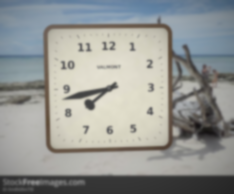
7:43
